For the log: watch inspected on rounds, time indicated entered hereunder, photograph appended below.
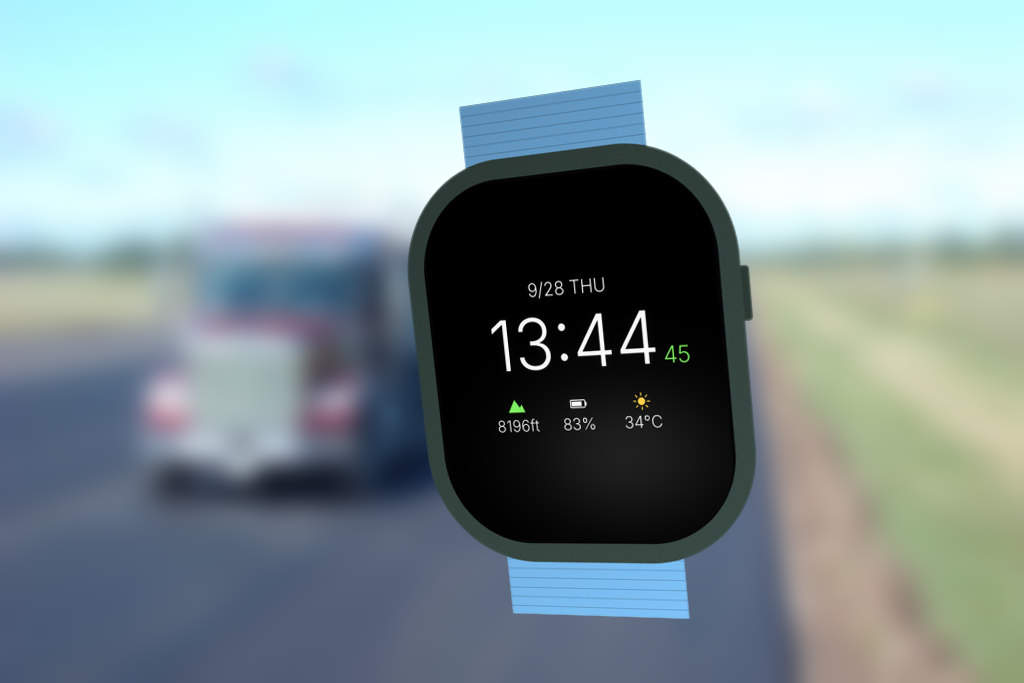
13:44:45
